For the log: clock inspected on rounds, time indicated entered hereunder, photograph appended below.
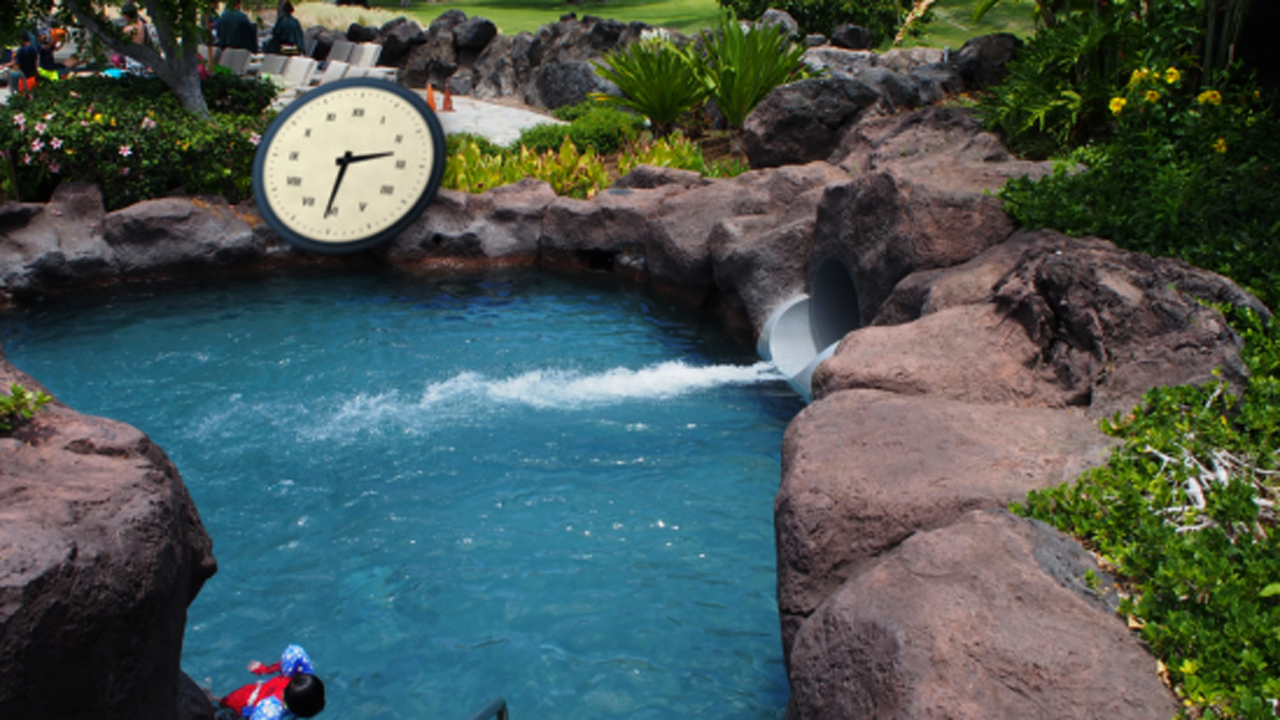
2:31
